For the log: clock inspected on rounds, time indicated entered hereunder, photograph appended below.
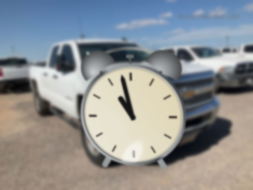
10:58
